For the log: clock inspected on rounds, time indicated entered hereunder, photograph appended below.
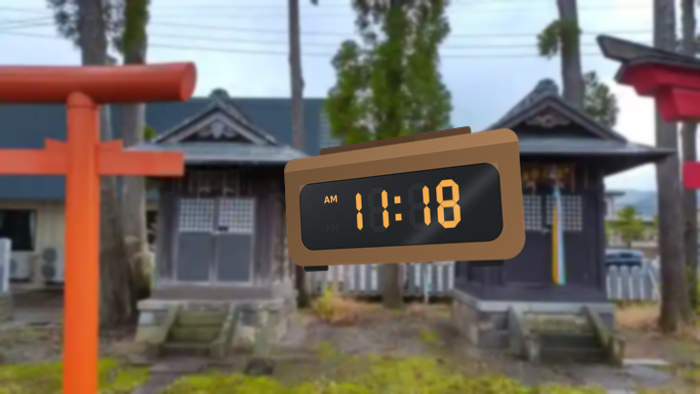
11:18
